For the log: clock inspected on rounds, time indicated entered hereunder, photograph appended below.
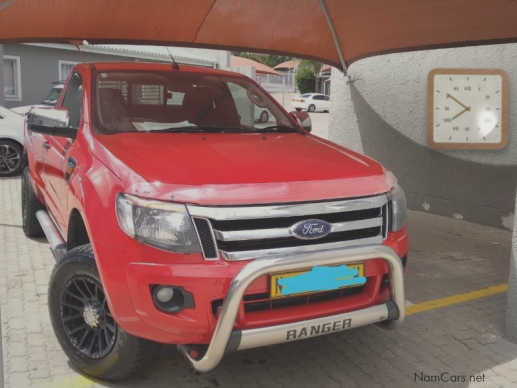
7:51
